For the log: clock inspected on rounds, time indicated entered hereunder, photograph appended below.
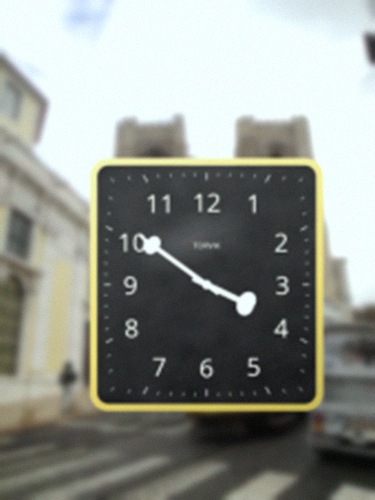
3:51
